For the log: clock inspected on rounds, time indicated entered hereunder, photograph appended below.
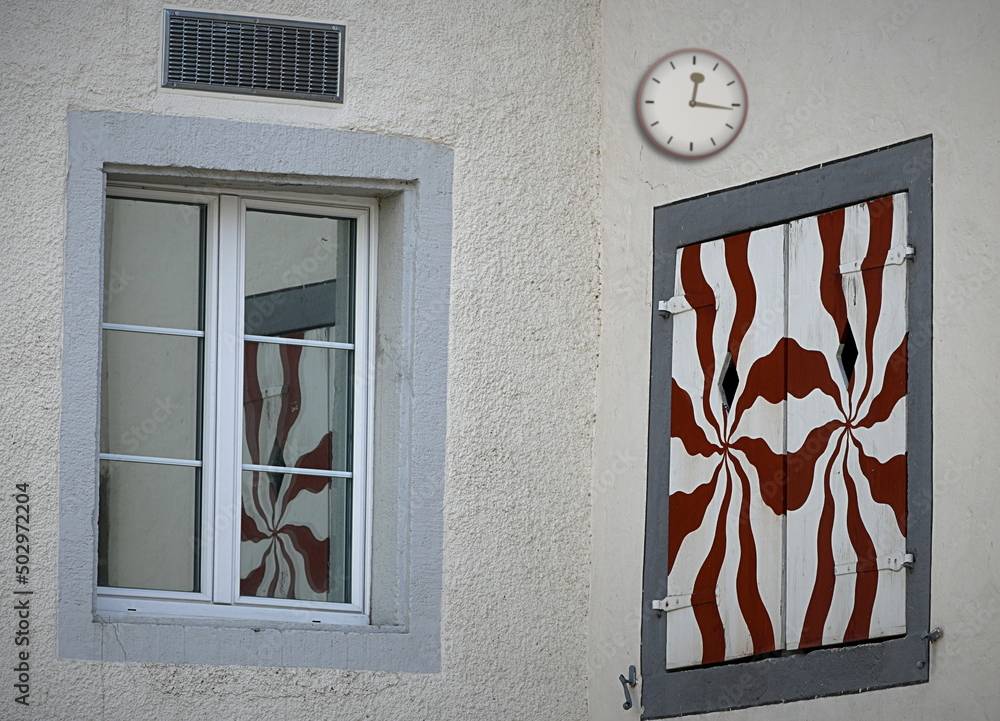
12:16
